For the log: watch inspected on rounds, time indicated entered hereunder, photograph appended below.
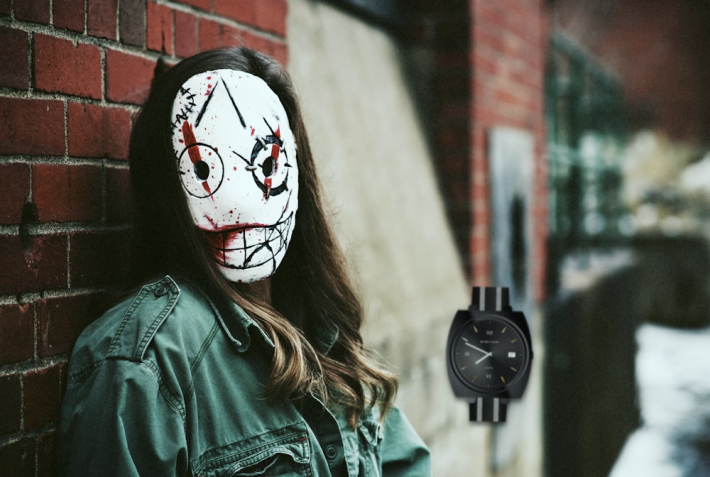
7:49
